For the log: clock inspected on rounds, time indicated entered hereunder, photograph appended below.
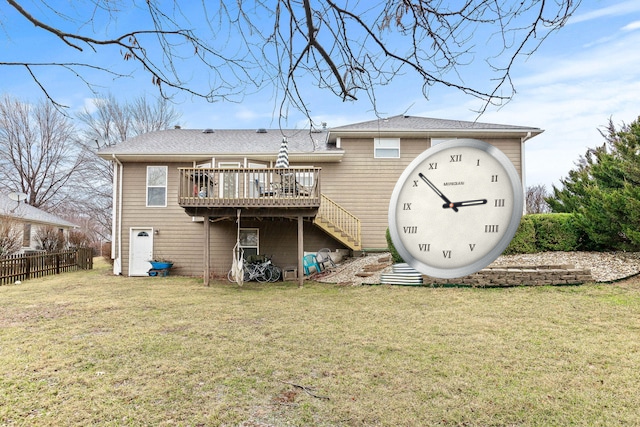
2:52
